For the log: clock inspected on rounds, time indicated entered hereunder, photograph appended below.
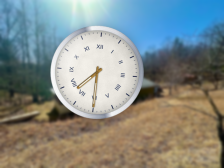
7:30
